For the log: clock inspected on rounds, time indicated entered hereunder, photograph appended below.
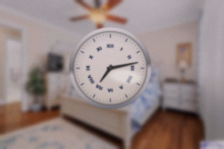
7:13
